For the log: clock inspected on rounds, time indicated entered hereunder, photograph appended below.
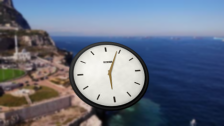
6:04
